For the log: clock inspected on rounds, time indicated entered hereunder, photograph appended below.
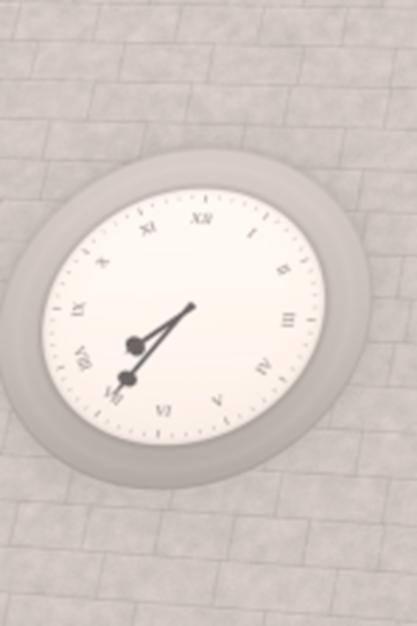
7:35
